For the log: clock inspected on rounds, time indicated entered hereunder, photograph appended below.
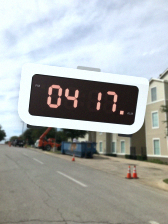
4:17
